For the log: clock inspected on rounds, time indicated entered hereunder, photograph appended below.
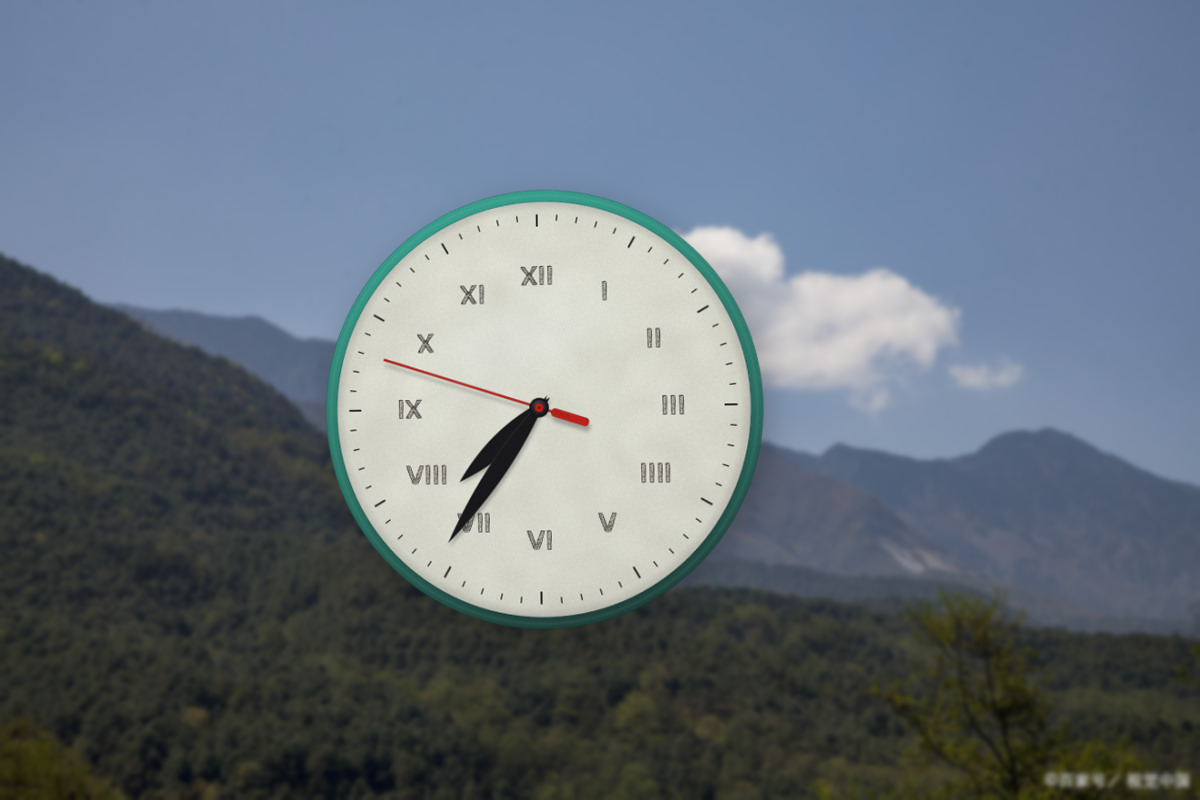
7:35:48
